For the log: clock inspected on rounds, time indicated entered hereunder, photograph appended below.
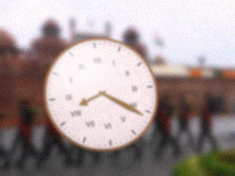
8:21
